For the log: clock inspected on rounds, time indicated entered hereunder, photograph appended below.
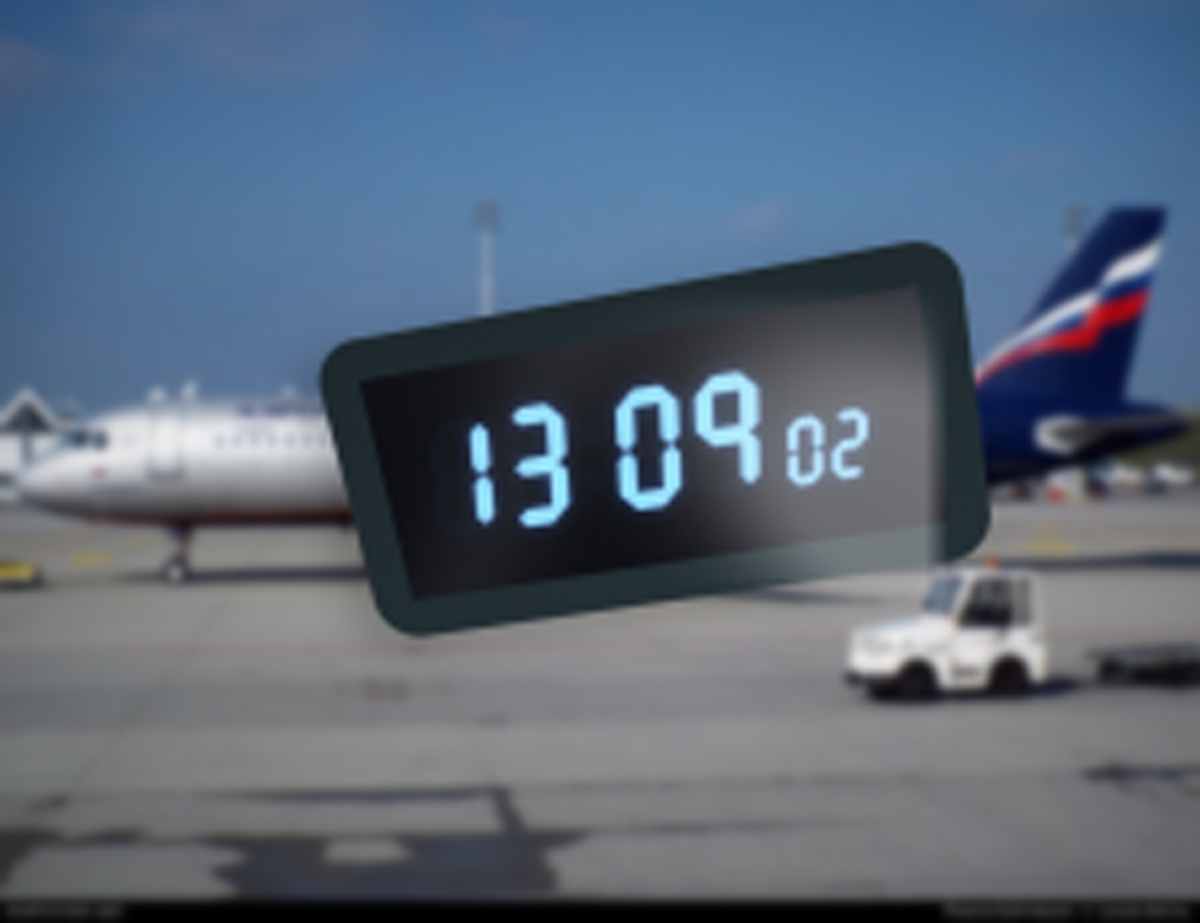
13:09:02
